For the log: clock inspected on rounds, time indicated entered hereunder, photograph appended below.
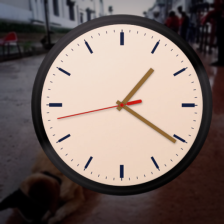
1:20:43
